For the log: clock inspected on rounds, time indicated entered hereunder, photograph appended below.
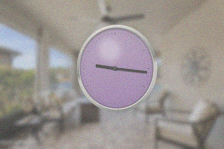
9:16
